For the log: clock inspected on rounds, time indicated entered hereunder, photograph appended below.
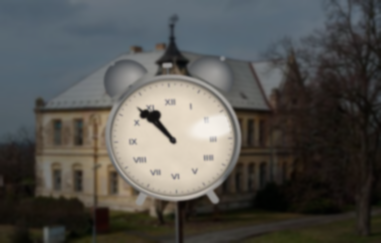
10:53
